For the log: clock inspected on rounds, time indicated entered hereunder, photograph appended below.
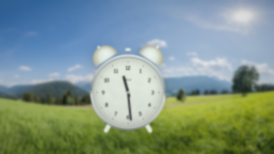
11:29
